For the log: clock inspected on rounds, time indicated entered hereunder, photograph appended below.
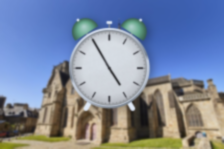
4:55
